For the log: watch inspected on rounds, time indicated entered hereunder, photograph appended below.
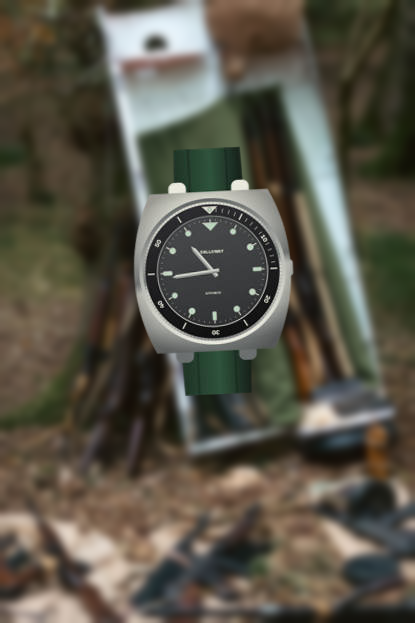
10:44
